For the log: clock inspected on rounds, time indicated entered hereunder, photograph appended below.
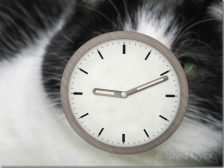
9:11
